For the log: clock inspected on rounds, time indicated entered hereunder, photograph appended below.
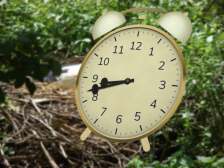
8:42
